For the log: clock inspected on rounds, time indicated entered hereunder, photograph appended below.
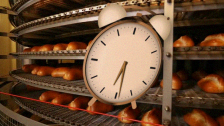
6:29
